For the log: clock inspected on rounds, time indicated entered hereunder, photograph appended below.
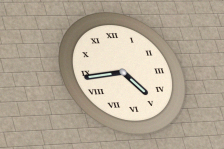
4:44
